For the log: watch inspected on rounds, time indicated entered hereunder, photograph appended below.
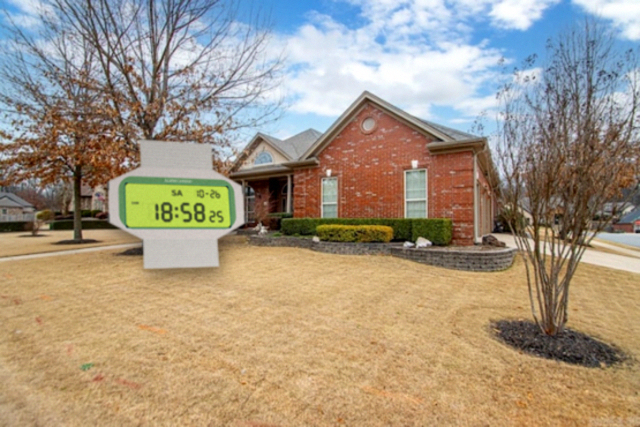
18:58:25
